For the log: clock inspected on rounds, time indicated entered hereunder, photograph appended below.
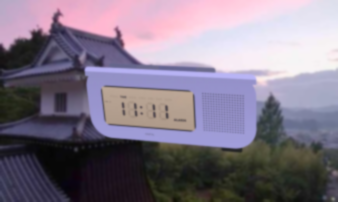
11:11
